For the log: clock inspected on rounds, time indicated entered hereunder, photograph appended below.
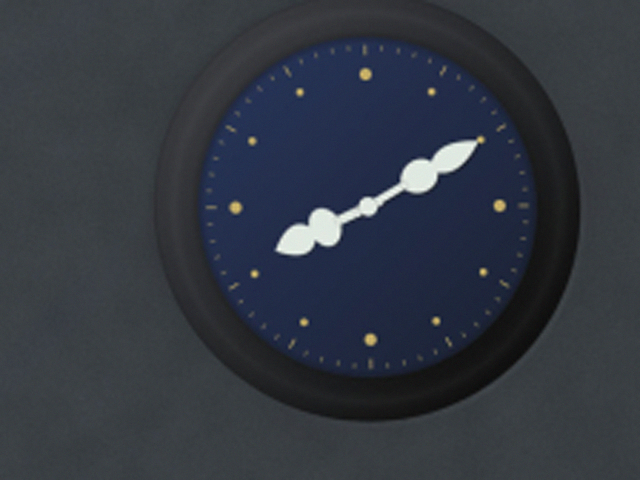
8:10
